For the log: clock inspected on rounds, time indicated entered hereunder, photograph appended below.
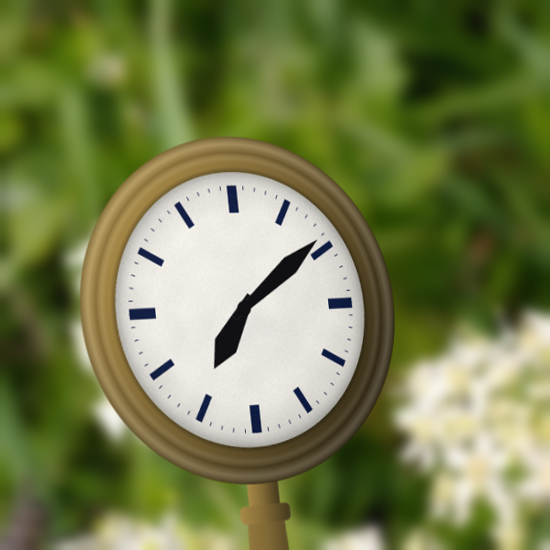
7:09
